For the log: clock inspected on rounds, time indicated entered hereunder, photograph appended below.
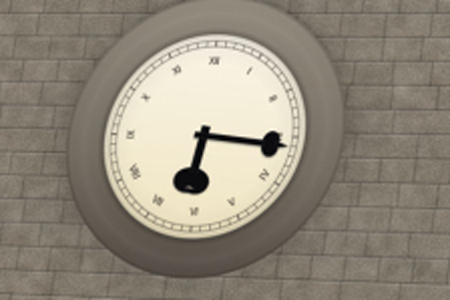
6:16
